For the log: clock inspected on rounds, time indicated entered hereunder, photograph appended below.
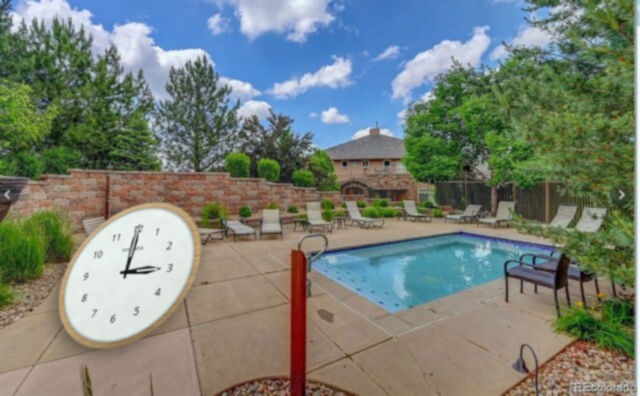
3:00
